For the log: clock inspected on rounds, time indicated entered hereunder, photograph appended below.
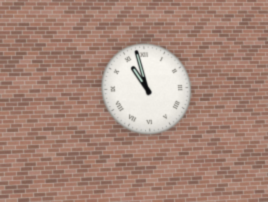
10:58
